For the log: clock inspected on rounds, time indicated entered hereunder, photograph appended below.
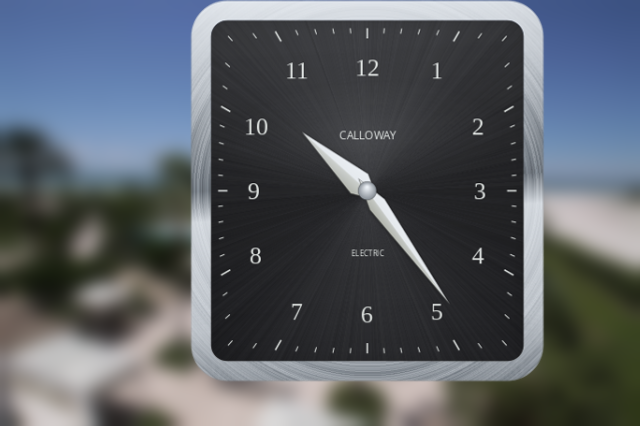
10:24
